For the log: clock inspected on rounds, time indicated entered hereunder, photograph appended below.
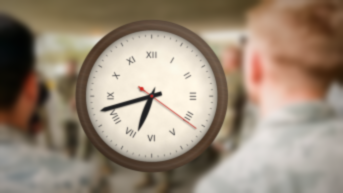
6:42:21
